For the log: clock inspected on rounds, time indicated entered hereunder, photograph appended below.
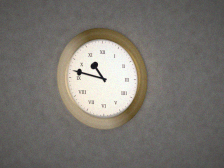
10:47
